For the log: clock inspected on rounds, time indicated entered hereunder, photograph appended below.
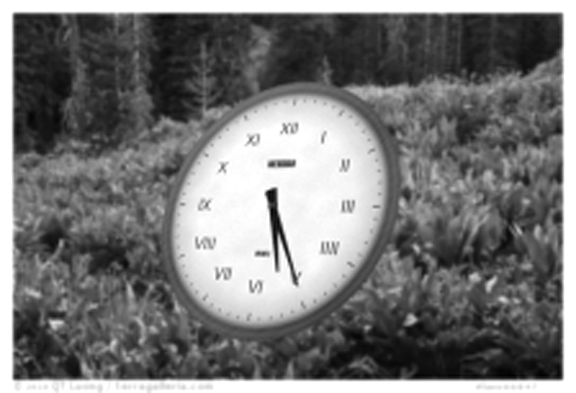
5:25
